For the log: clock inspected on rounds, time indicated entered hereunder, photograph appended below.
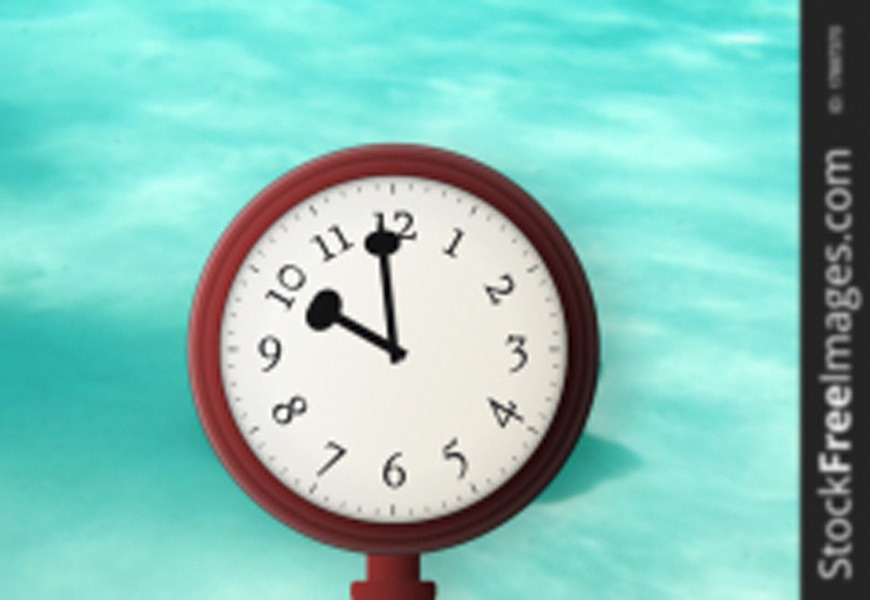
9:59
